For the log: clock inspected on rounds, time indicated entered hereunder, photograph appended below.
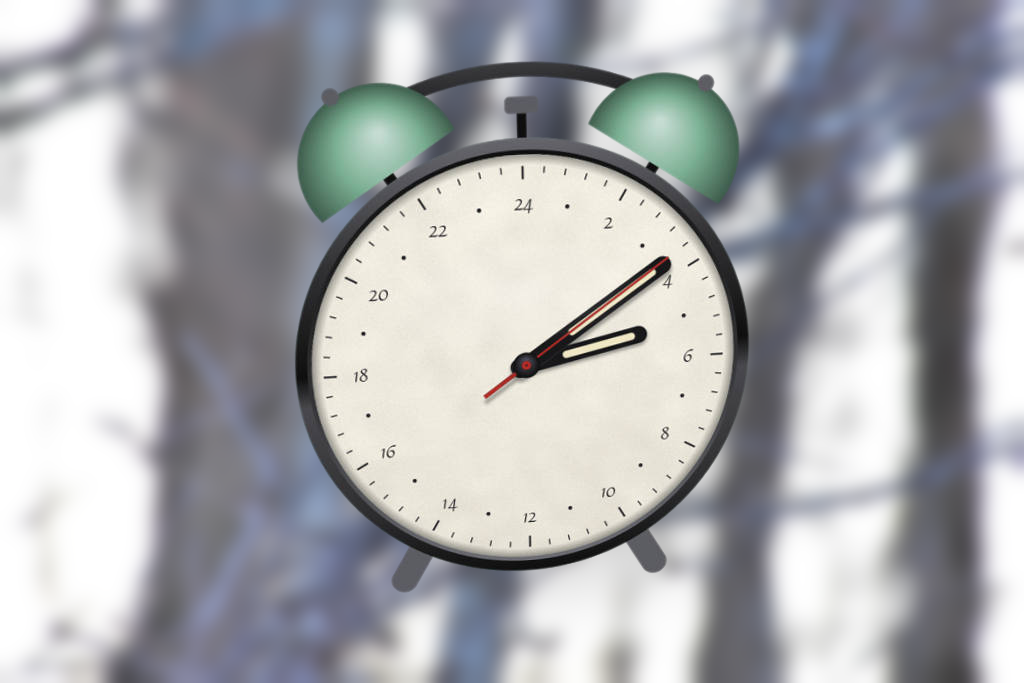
5:09:09
